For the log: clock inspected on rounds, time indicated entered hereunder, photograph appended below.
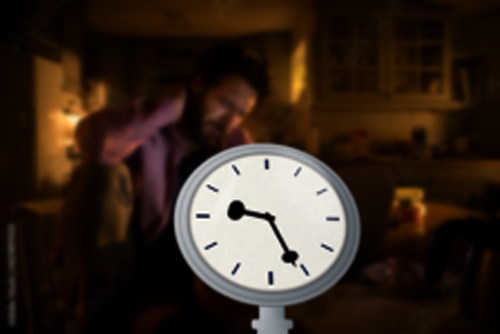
9:26
